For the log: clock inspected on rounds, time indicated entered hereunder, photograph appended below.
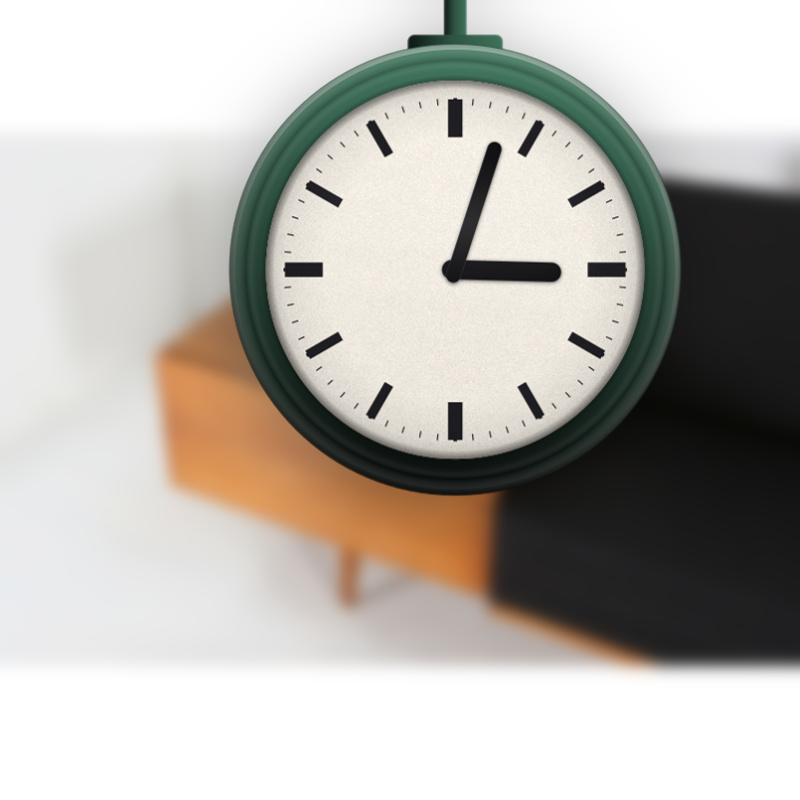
3:03
